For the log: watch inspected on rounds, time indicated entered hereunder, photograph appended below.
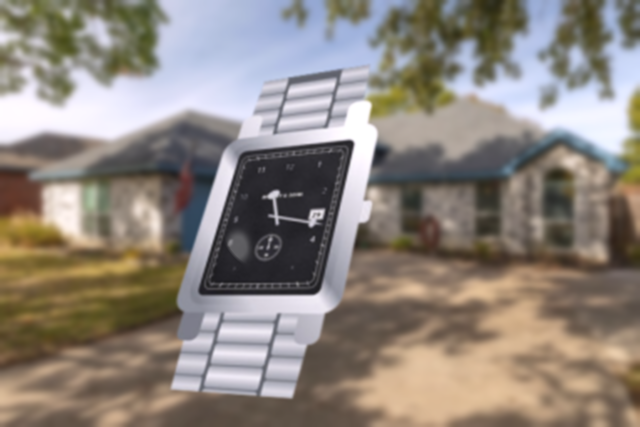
11:17
